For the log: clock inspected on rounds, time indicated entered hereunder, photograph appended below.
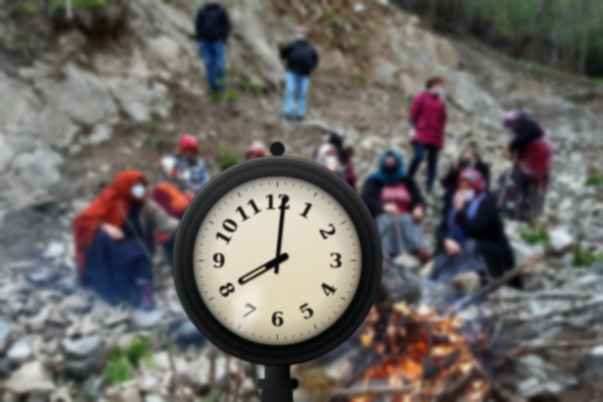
8:01
